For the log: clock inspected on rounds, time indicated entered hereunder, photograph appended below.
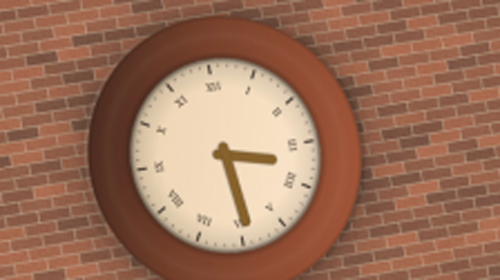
3:29
